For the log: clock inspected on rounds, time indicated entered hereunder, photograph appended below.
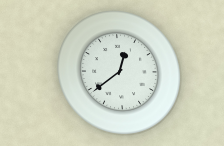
12:39
